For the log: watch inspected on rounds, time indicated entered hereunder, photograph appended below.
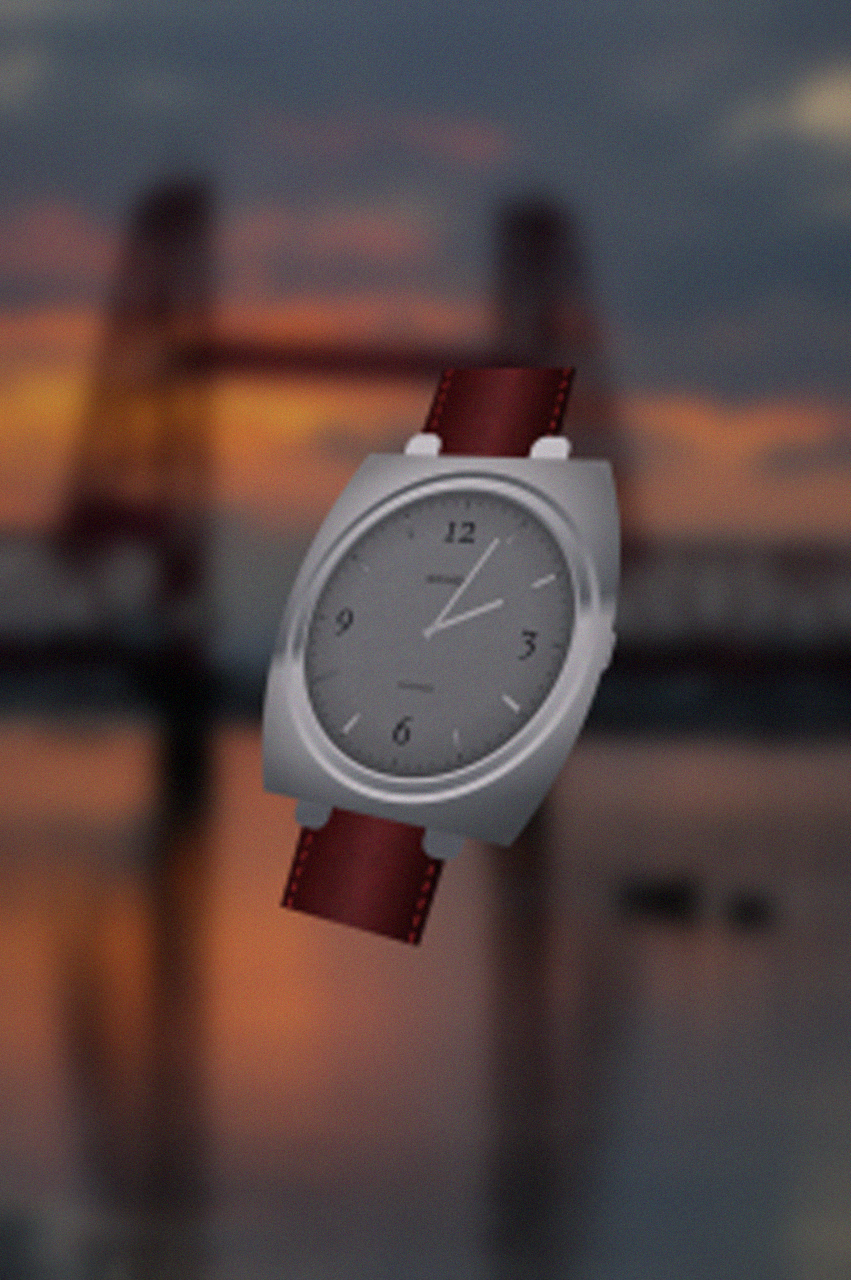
2:04
